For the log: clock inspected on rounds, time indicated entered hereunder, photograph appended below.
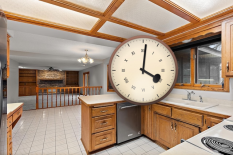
4:01
